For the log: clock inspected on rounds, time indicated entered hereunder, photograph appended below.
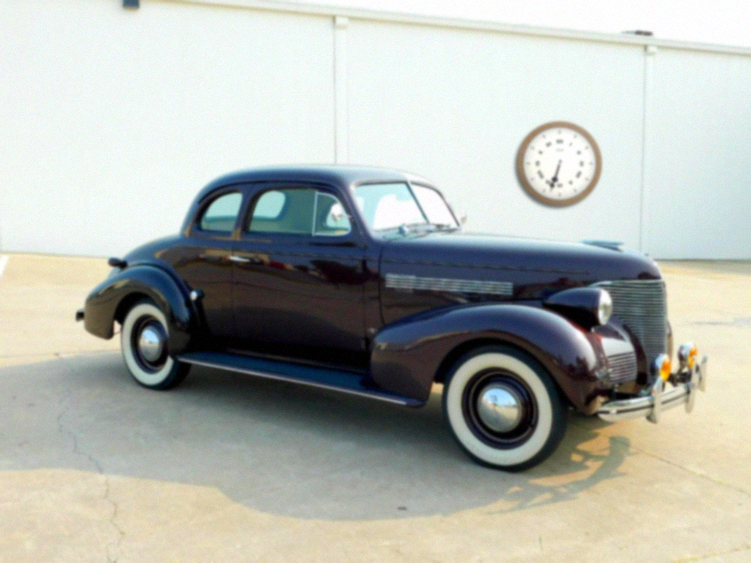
6:33
